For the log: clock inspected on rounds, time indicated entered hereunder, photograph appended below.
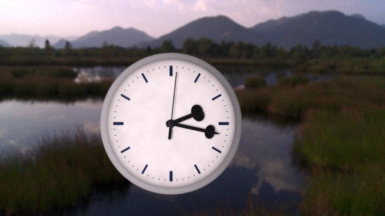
2:17:01
